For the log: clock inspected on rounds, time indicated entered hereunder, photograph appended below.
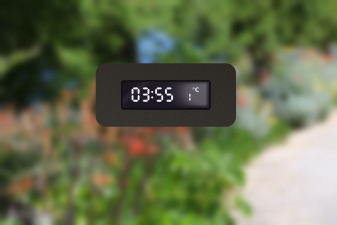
3:55
